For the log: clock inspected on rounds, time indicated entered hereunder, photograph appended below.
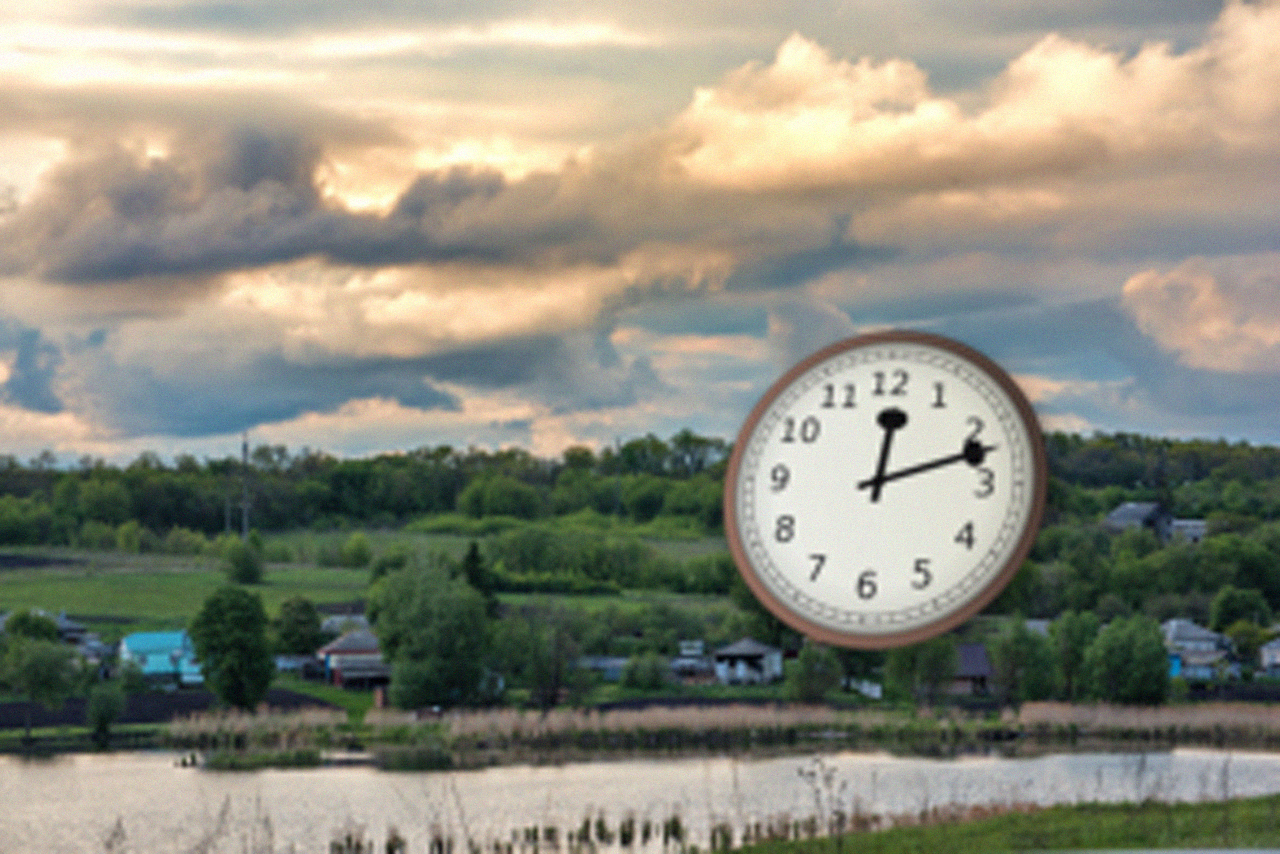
12:12
